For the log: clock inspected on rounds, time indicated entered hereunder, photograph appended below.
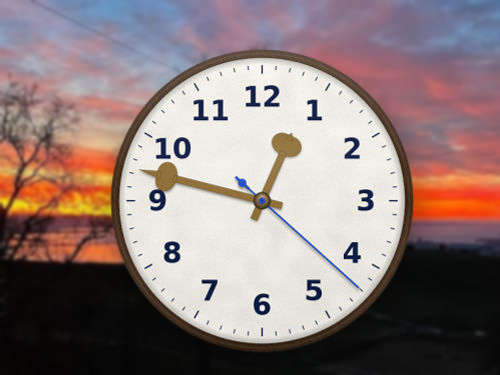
12:47:22
